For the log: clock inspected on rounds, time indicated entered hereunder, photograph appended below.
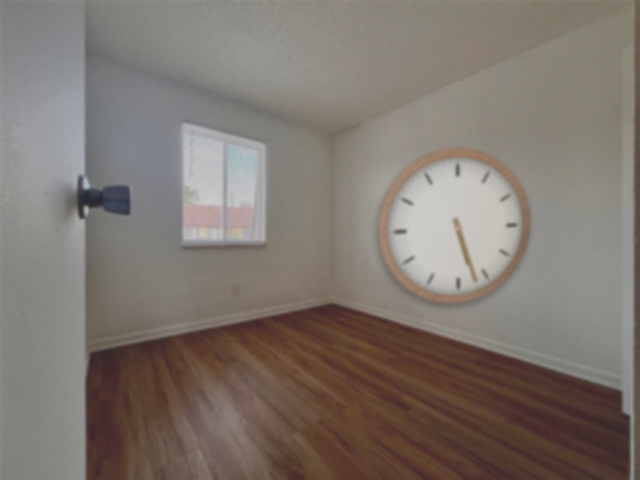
5:27
